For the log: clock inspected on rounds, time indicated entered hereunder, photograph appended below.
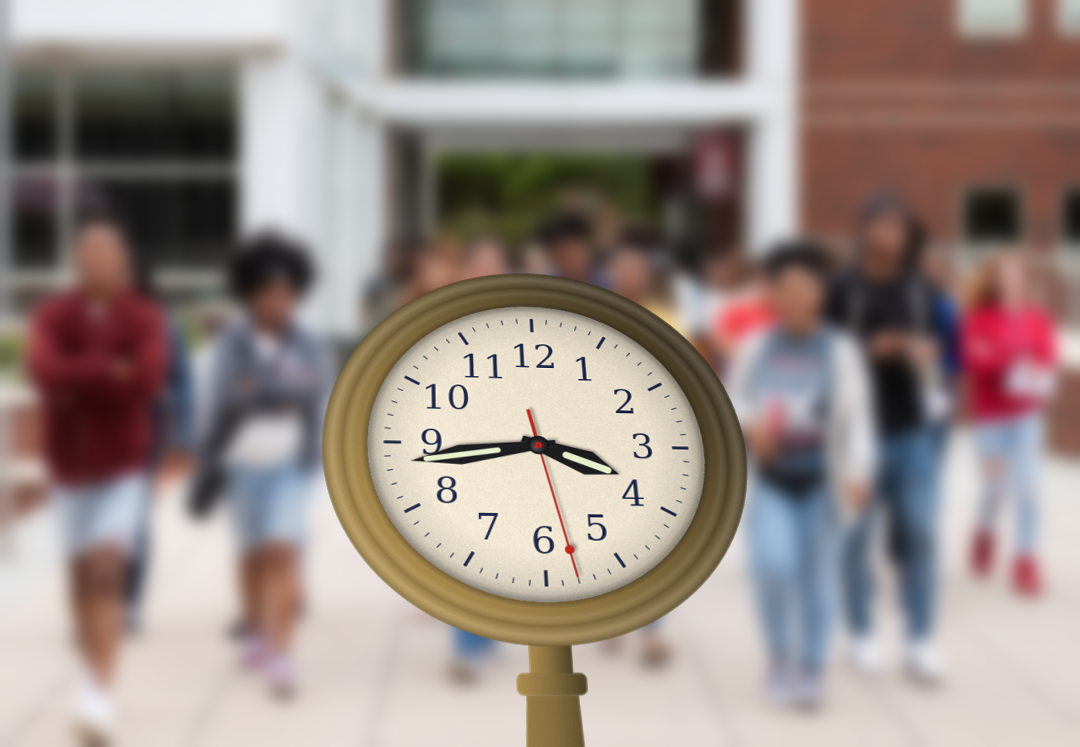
3:43:28
